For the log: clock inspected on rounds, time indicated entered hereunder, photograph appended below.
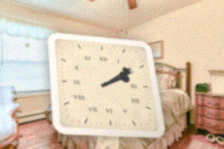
2:09
